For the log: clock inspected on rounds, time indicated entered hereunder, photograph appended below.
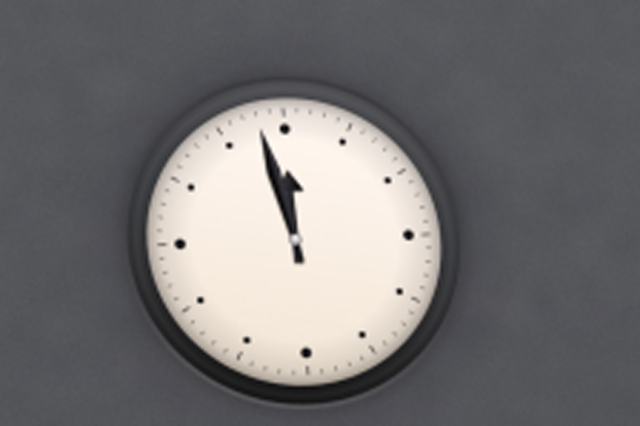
11:58
